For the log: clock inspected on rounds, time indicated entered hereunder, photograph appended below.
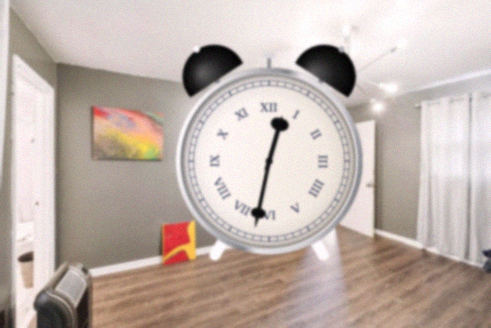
12:32
